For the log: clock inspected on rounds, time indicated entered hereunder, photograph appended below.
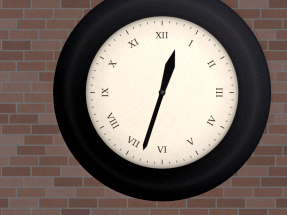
12:33
